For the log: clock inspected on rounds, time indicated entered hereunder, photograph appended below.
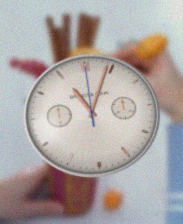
11:04
